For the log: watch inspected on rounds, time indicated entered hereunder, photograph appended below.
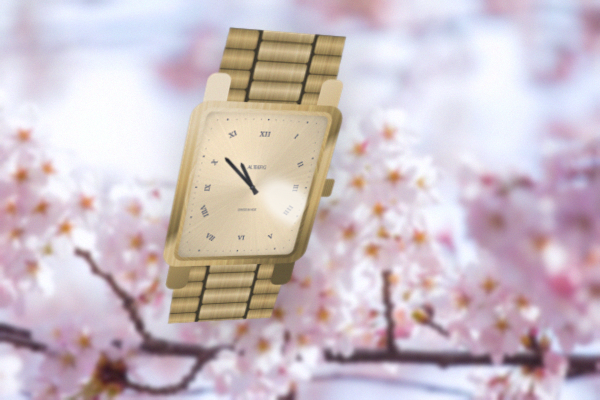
10:52
